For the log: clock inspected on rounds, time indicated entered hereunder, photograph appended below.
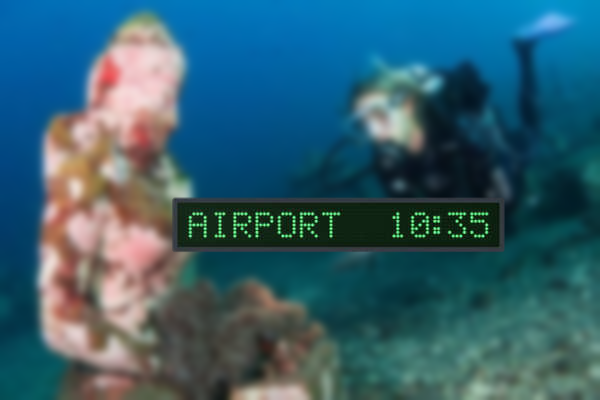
10:35
